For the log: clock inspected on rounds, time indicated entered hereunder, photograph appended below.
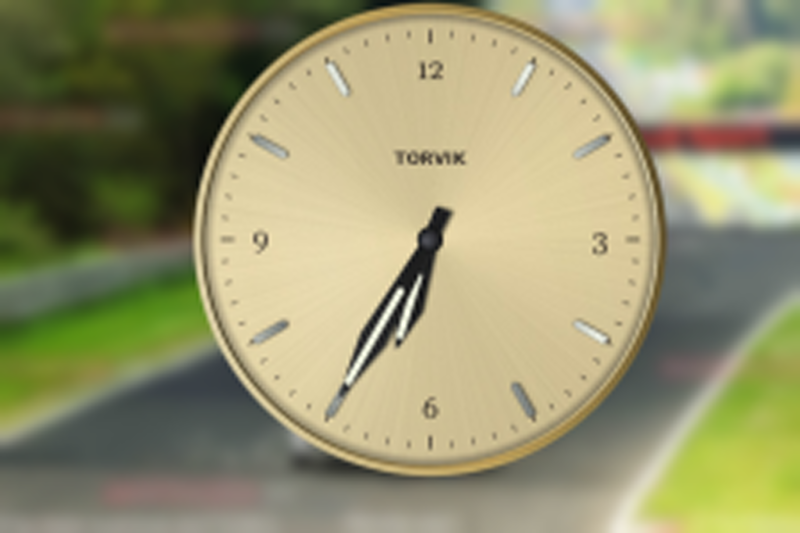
6:35
